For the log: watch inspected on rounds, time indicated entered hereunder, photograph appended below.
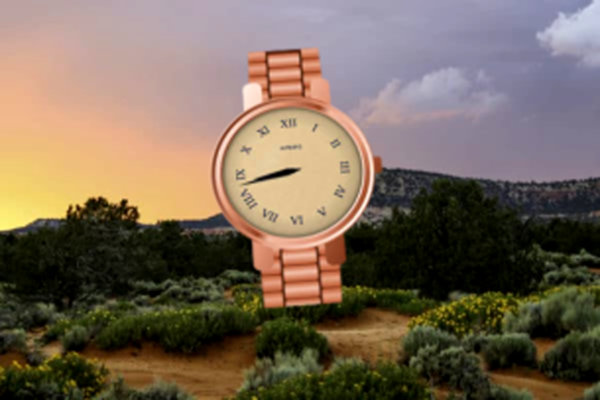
8:43
